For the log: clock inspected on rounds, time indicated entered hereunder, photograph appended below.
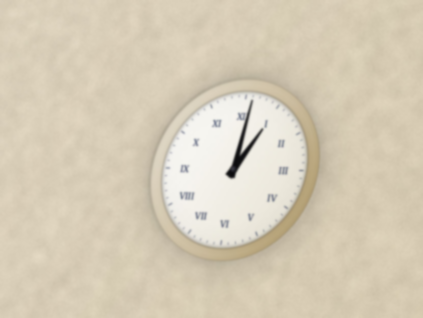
1:01
